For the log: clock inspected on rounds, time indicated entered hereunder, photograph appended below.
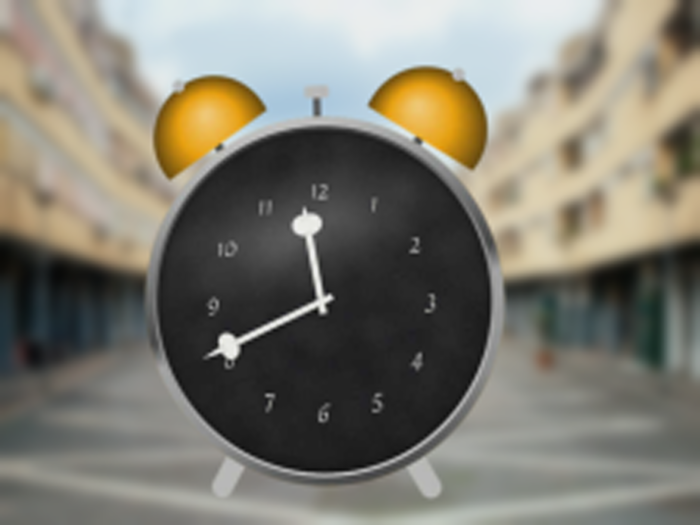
11:41
